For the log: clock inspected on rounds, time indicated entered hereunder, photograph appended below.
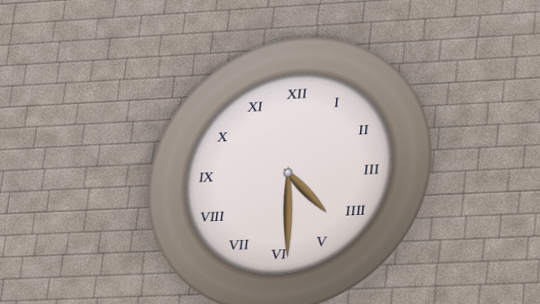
4:29
